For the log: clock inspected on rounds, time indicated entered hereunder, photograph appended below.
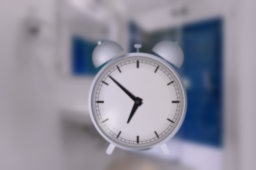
6:52
